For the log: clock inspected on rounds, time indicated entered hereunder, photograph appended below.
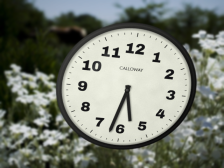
5:32
